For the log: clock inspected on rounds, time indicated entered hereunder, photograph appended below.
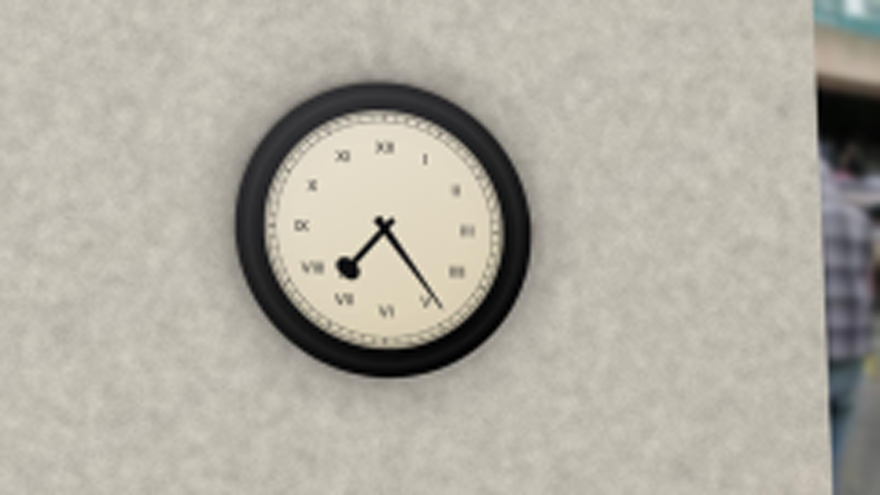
7:24
